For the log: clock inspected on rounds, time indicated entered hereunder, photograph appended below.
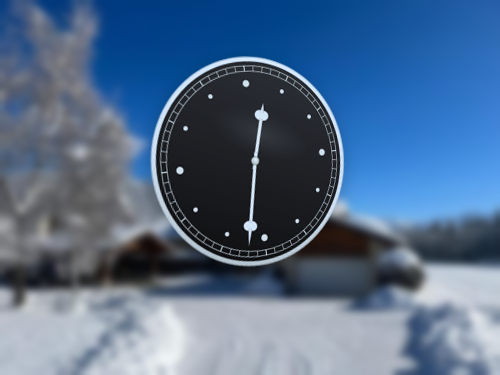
12:32
